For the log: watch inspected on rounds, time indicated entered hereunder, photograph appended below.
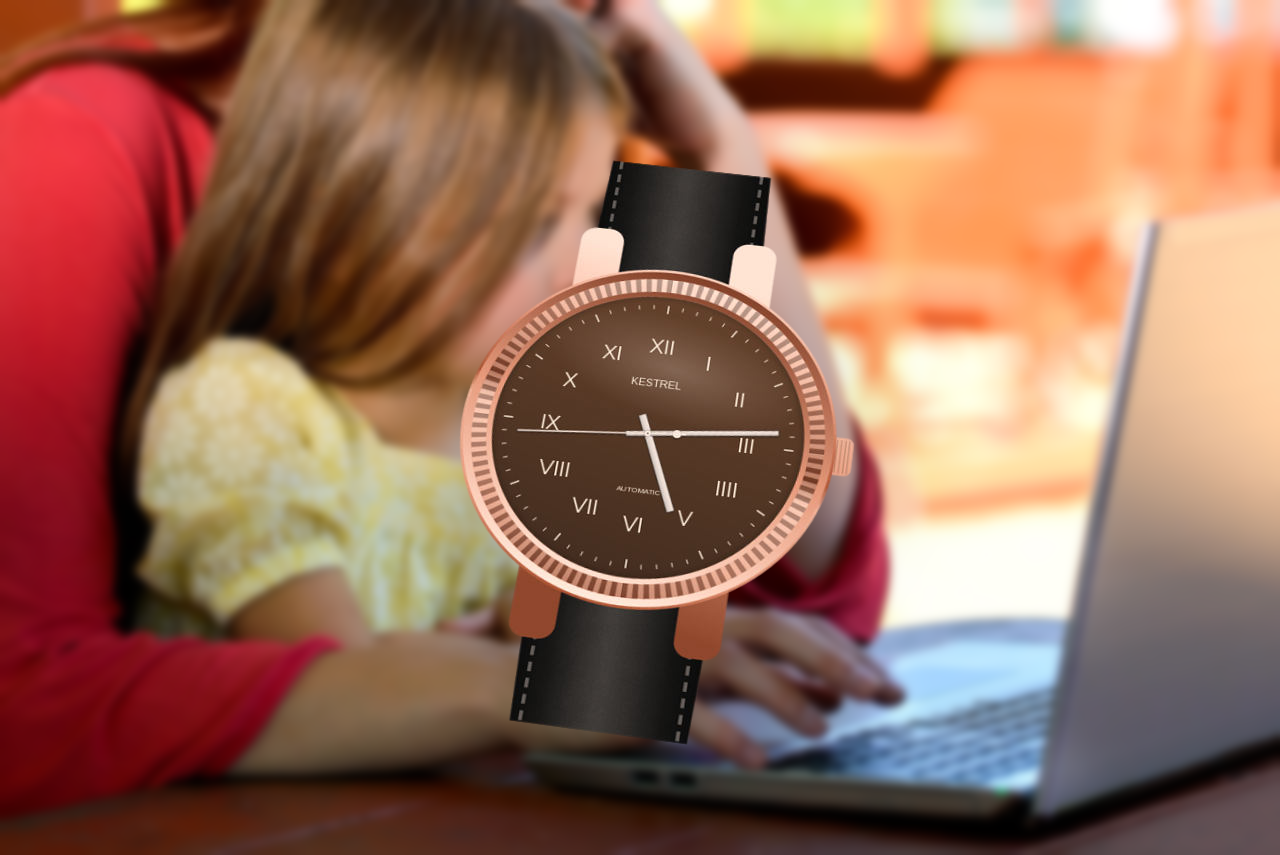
5:13:44
